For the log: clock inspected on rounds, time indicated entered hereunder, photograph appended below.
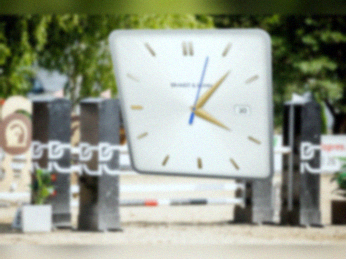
4:07:03
